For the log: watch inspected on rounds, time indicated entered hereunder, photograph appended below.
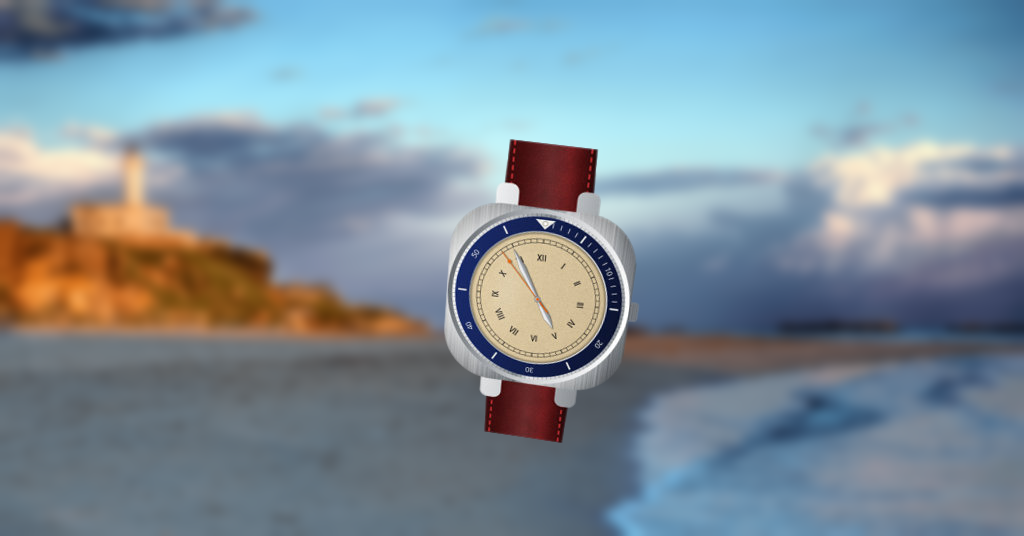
4:54:53
